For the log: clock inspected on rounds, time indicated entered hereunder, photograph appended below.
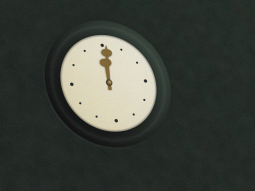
12:01
